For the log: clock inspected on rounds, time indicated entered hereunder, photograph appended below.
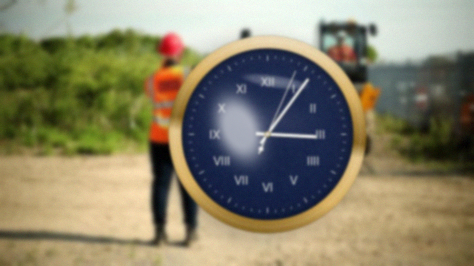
3:06:04
